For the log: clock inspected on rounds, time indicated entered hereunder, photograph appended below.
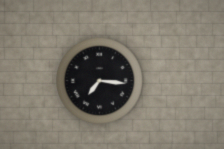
7:16
